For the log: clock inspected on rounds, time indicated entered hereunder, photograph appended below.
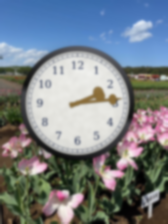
2:14
